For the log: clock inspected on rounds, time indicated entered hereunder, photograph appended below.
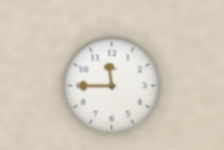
11:45
